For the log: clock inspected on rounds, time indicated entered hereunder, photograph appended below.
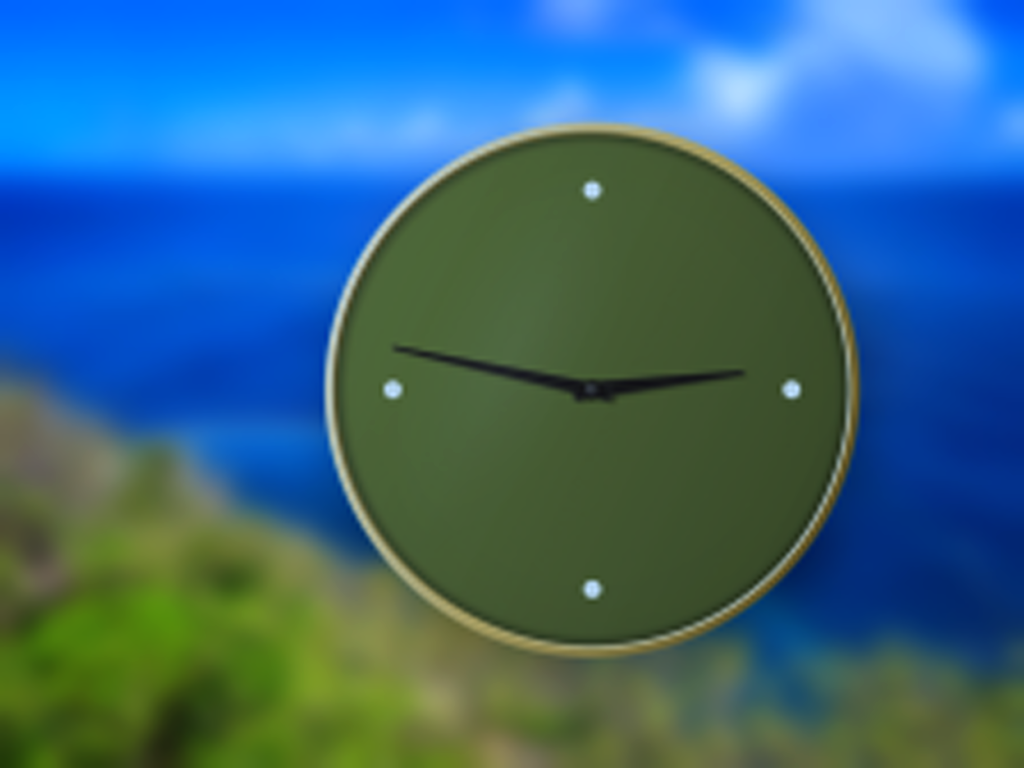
2:47
